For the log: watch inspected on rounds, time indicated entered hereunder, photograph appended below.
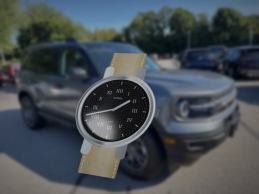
1:42
